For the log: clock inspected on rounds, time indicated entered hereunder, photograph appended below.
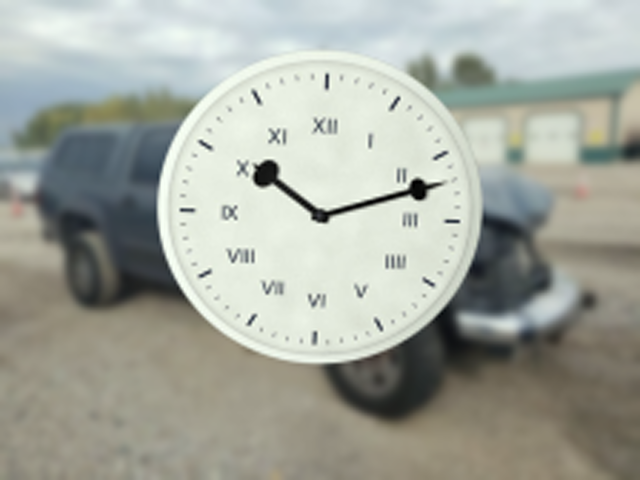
10:12
